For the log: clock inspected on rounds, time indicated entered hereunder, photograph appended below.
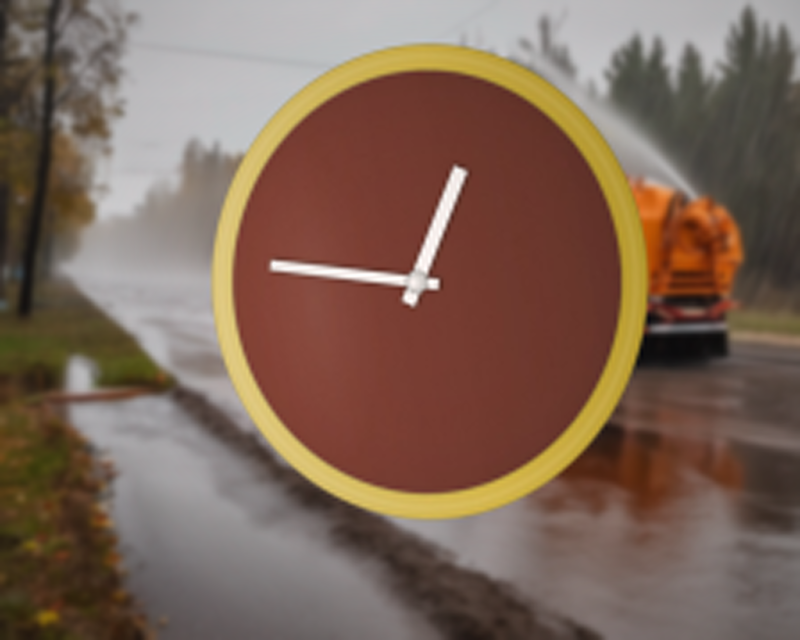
12:46
